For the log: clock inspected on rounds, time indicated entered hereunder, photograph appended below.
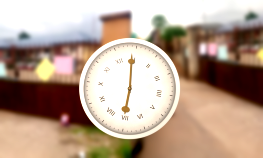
7:04
